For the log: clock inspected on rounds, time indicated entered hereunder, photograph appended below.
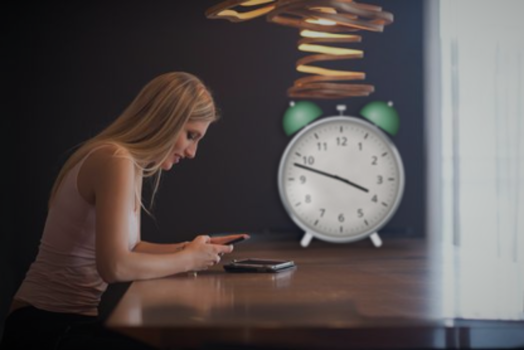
3:48
